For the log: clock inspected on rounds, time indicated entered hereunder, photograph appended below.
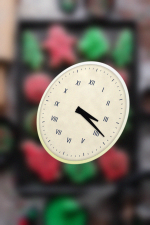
3:19
